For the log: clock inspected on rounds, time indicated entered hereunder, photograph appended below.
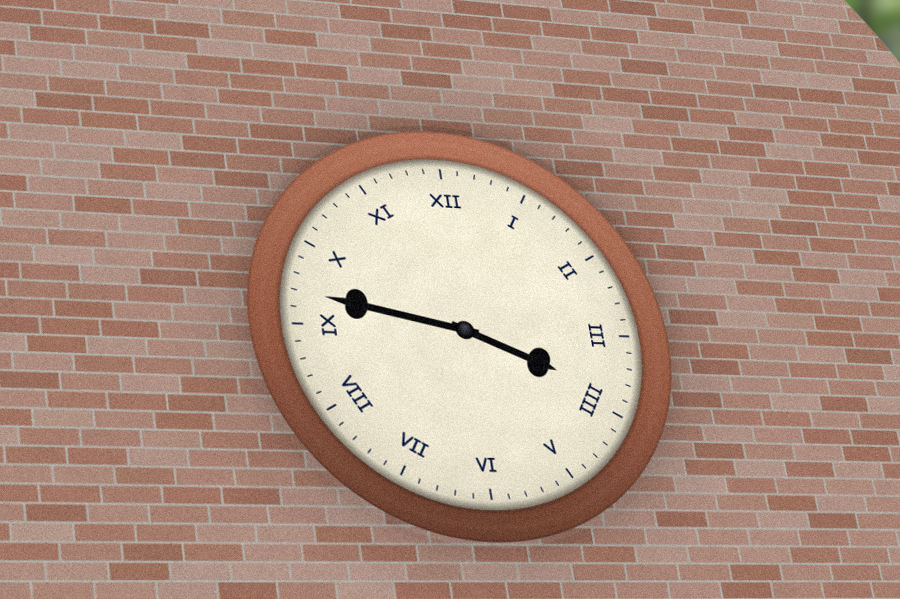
3:47
